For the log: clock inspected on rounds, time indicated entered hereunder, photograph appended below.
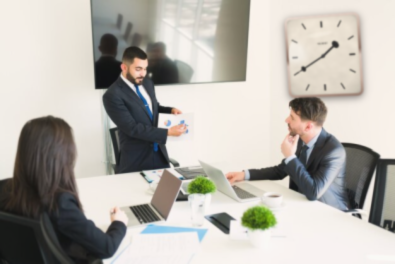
1:40
